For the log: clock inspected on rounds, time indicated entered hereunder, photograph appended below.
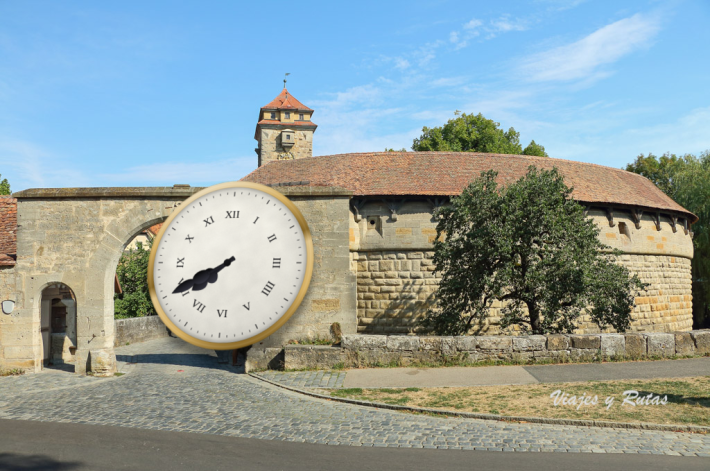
7:40
